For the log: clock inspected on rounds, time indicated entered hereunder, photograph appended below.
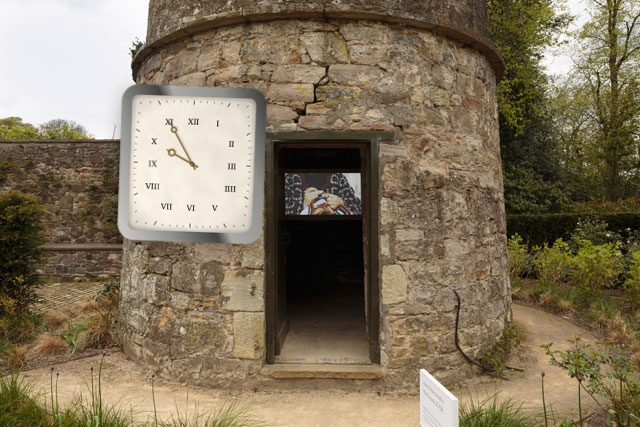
9:55
